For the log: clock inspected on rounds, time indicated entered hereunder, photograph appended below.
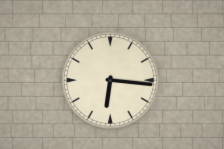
6:16
